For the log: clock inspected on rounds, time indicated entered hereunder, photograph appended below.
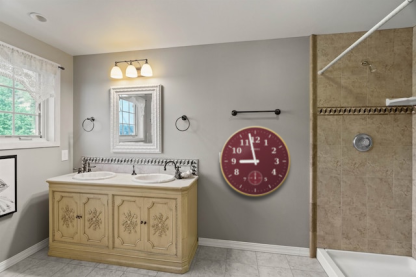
8:58
